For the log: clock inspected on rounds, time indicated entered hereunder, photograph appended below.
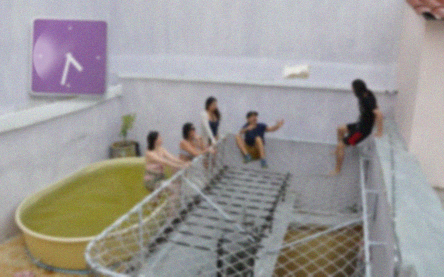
4:32
